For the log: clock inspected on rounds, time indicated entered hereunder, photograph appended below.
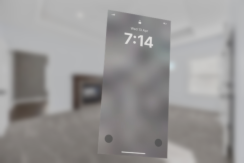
7:14
